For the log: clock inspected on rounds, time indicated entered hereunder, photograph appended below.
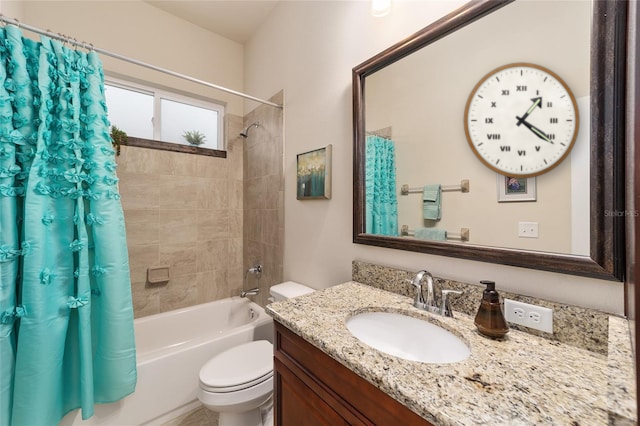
1:21
